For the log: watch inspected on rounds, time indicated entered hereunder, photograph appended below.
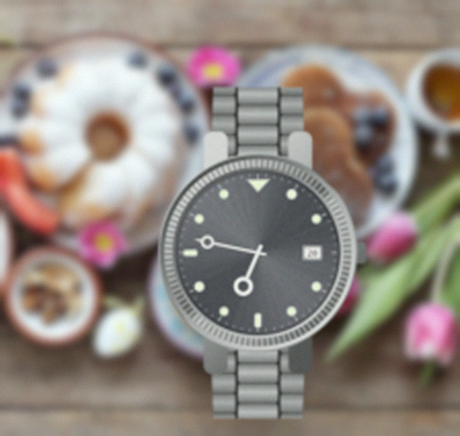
6:47
